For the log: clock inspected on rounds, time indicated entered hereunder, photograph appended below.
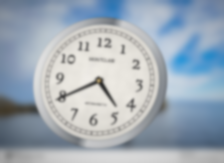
4:40
